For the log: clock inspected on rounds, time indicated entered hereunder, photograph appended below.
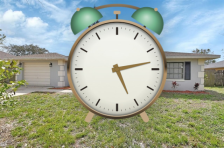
5:13
